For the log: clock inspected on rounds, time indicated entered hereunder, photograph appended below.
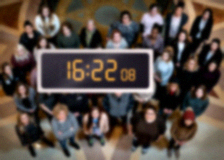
16:22:08
